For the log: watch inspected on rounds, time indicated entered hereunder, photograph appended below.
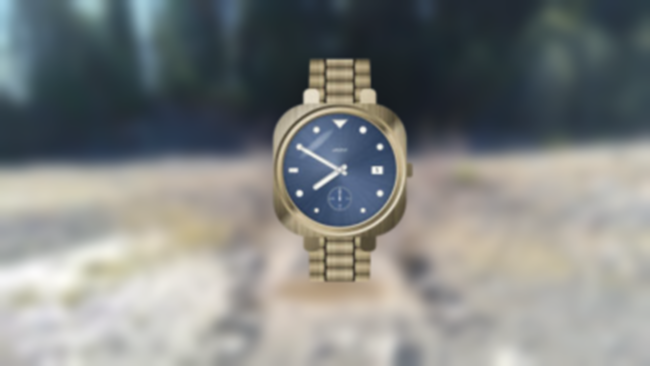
7:50
